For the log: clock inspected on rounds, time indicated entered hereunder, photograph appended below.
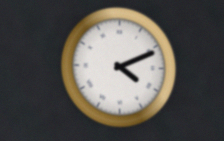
4:11
